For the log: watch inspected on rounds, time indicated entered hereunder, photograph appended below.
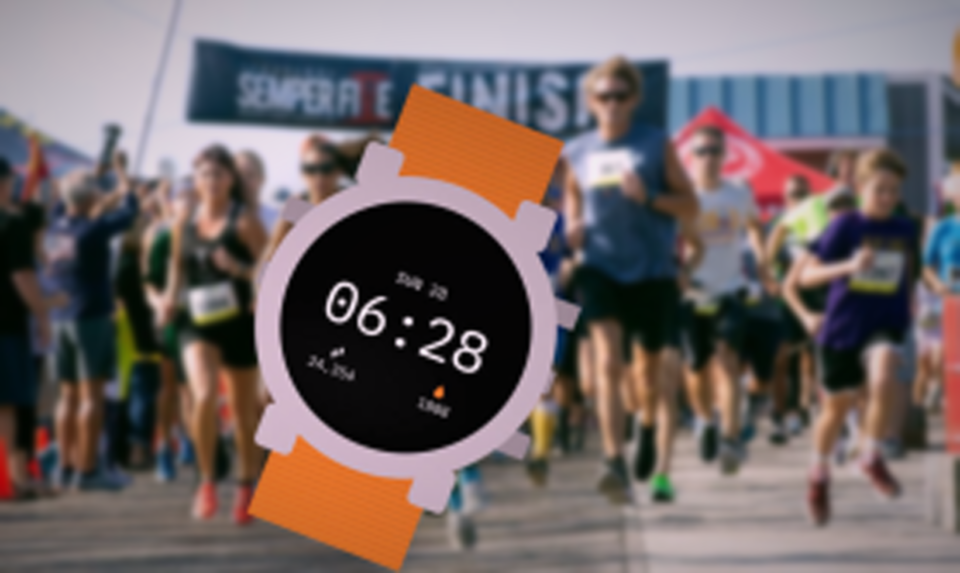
6:28
